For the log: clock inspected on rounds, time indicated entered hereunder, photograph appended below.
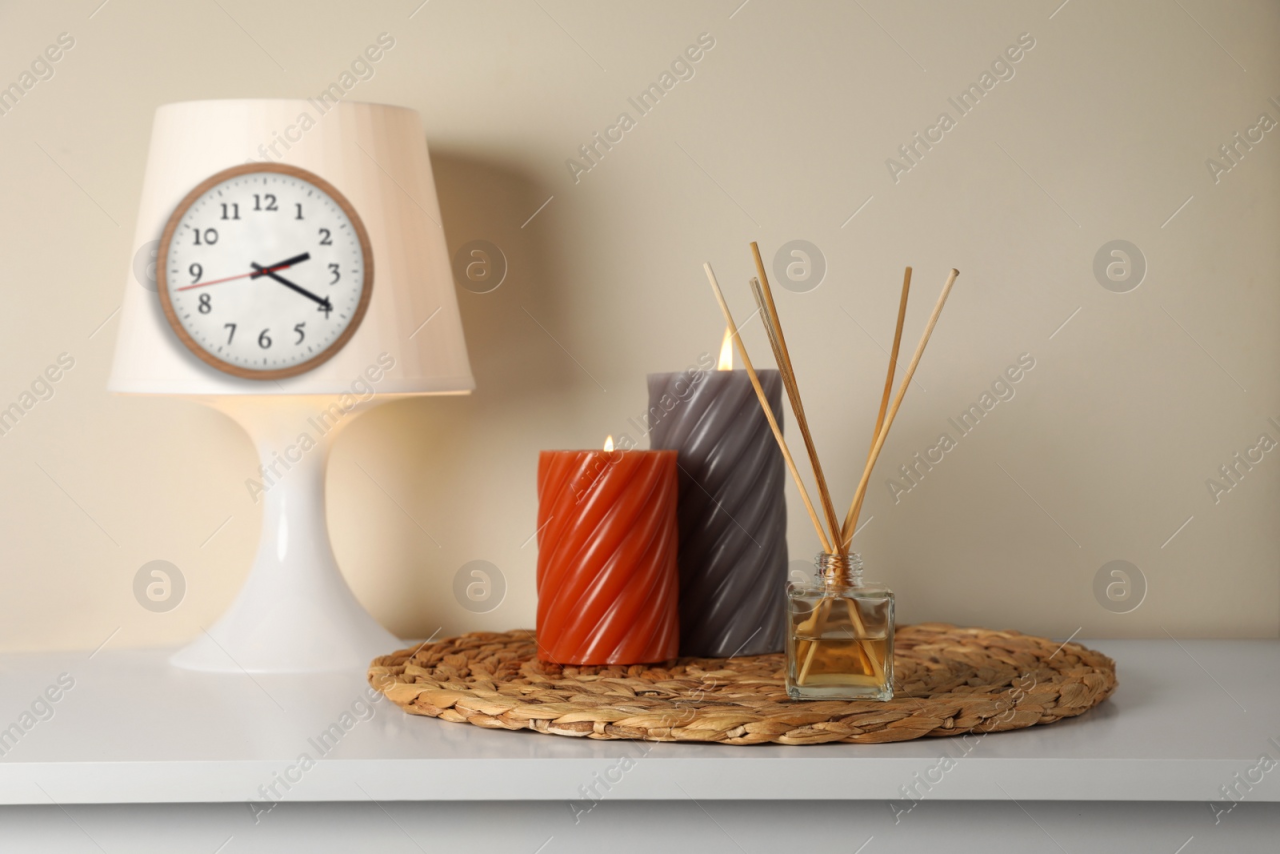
2:19:43
